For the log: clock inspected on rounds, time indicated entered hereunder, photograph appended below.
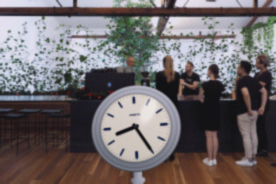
8:25
